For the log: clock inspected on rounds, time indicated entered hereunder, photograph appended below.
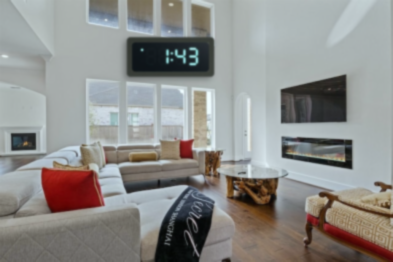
1:43
